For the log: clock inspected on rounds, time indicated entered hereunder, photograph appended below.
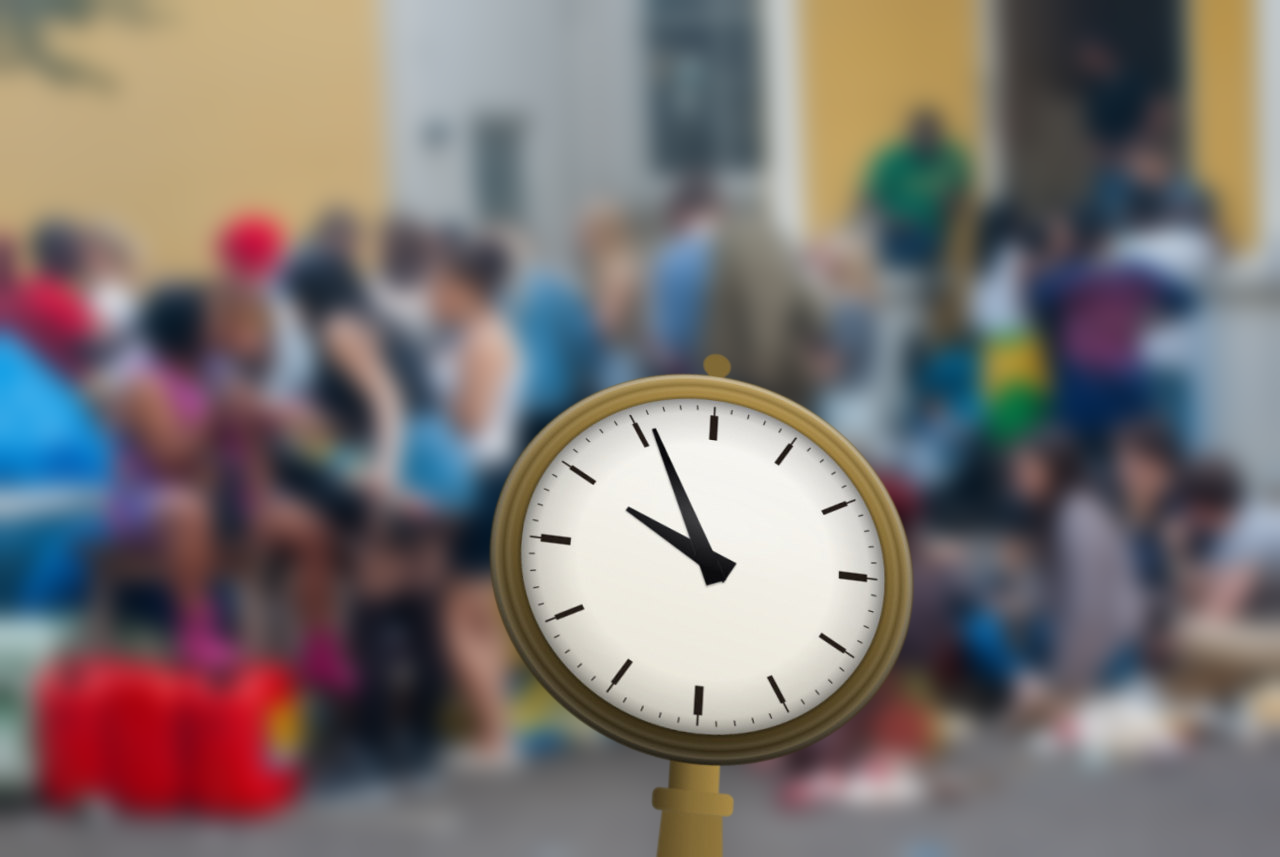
9:56
